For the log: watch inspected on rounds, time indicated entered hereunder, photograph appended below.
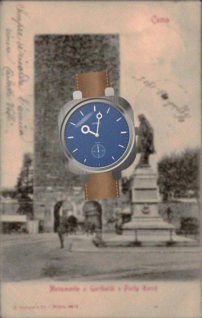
10:02
